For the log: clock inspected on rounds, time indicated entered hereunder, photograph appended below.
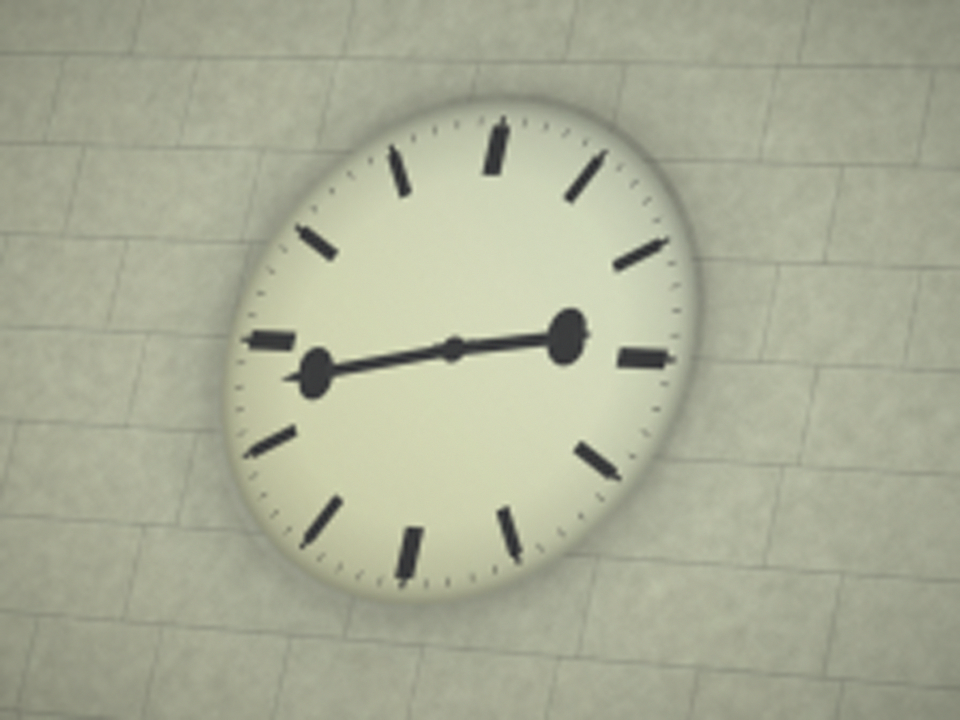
2:43
